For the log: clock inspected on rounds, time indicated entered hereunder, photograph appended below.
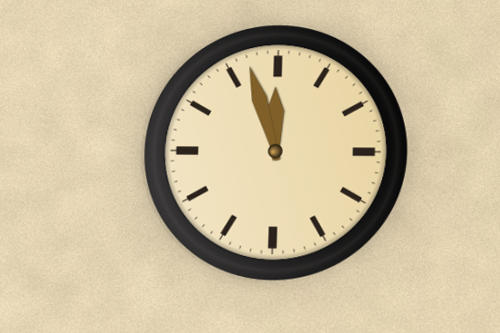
11:57
